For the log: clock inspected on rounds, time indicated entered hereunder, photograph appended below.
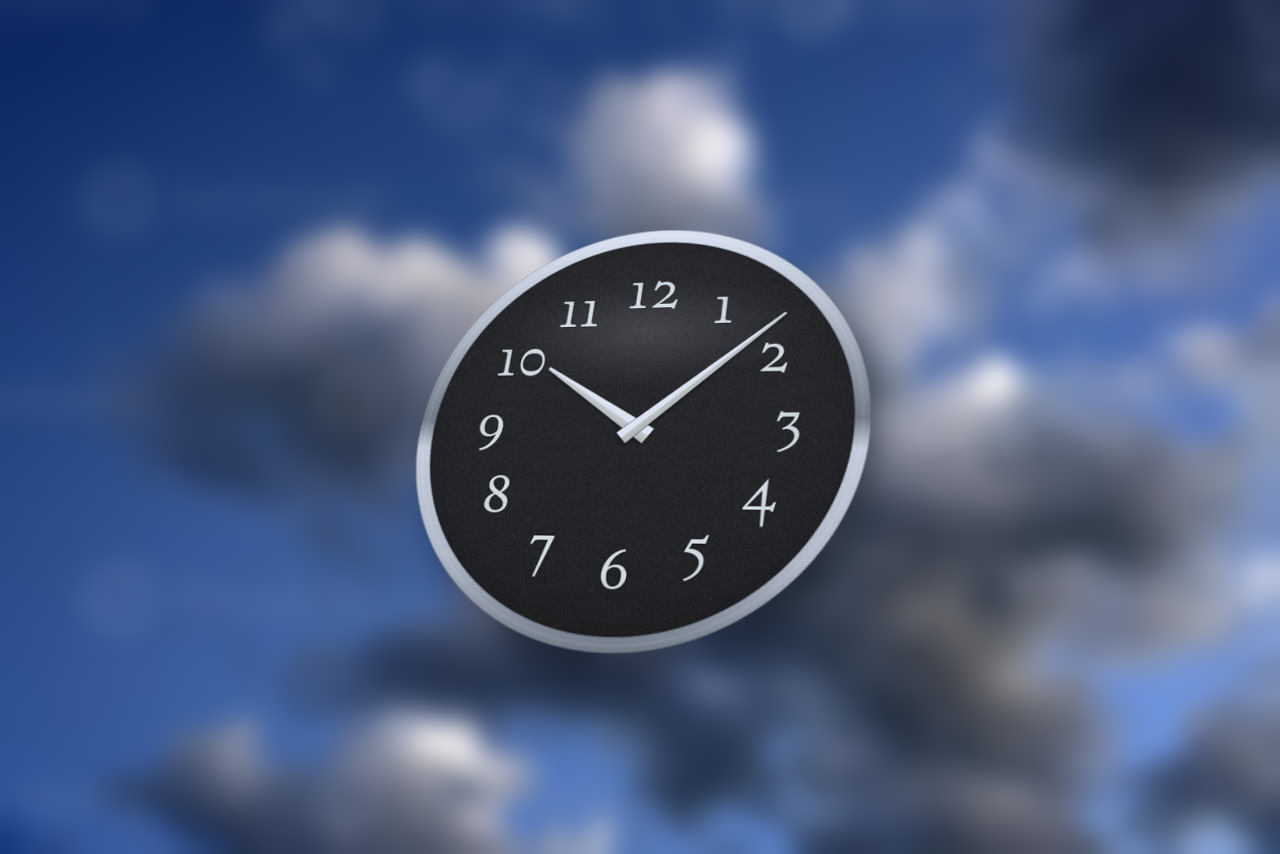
10:08
